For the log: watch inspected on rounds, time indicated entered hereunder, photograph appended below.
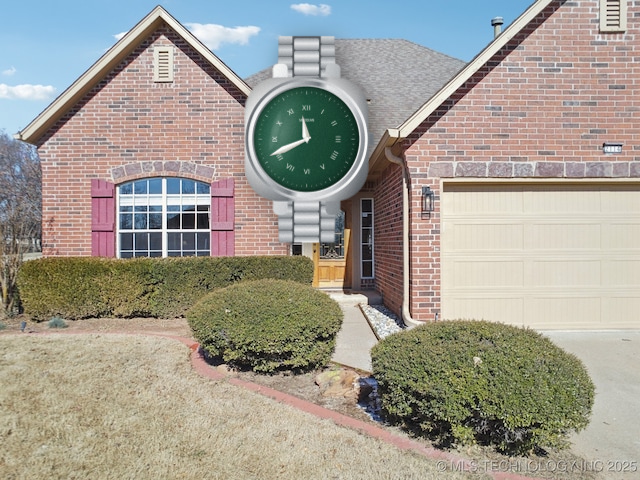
11:41
